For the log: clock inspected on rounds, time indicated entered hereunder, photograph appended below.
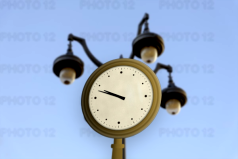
9:48
